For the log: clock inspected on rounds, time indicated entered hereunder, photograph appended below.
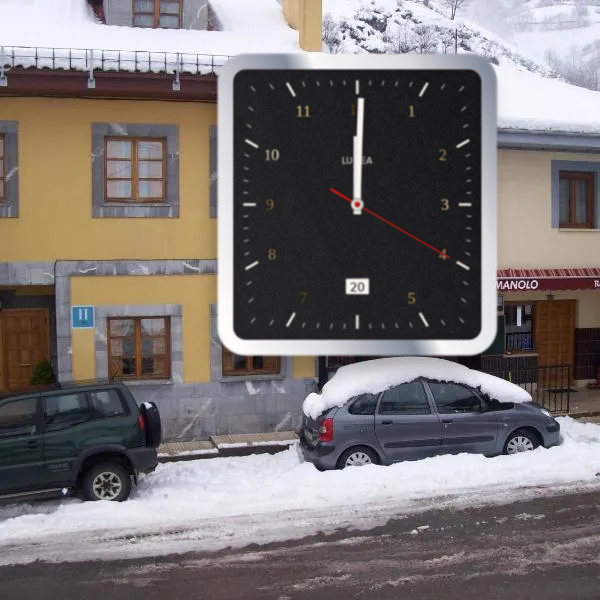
12:00:20
